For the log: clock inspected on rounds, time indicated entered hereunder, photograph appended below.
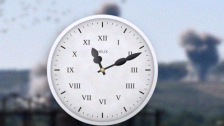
11:11
